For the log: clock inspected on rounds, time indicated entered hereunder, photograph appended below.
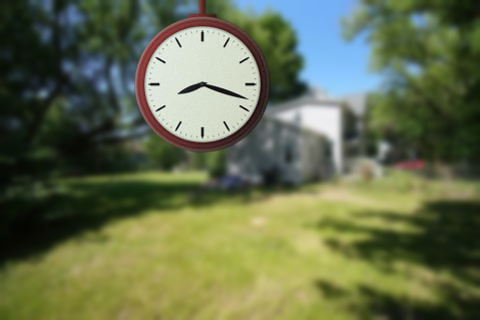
8:18
